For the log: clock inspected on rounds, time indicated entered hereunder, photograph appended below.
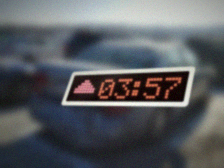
3:57
